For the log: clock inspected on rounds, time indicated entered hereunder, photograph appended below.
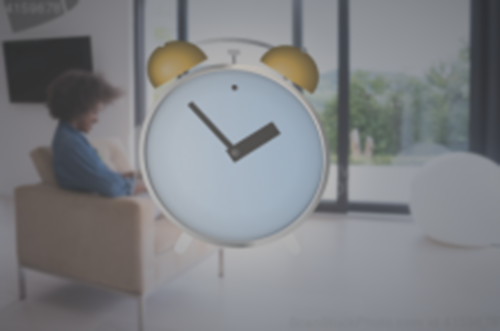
1:53
